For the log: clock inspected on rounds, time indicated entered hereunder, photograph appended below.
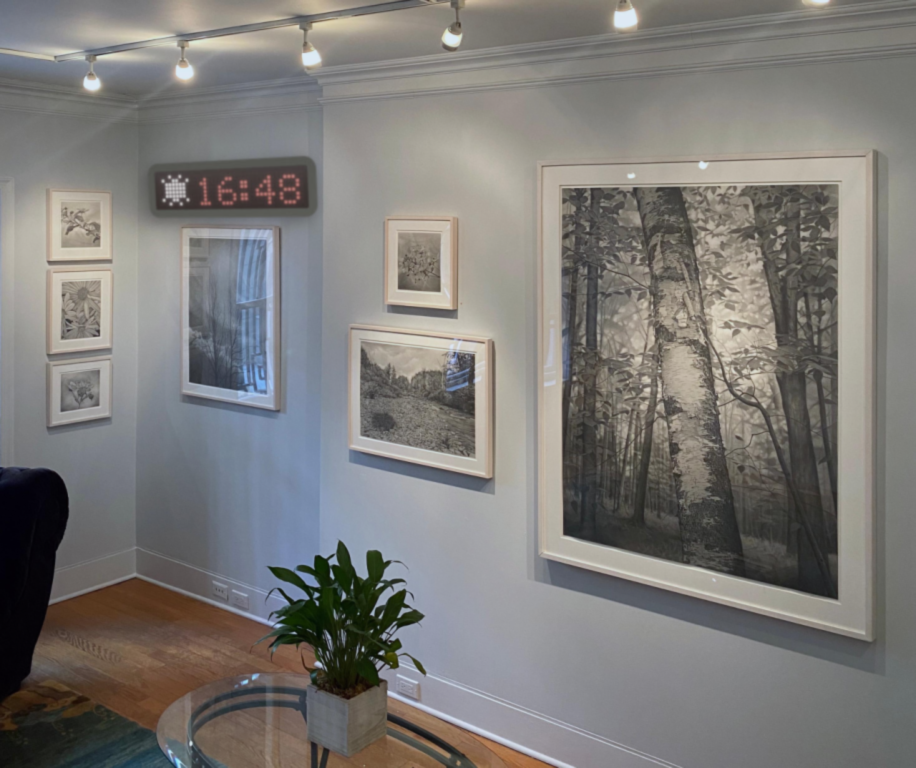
16:48
